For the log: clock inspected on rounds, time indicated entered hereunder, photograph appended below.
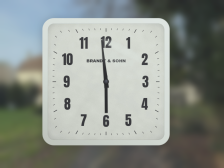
5:59
